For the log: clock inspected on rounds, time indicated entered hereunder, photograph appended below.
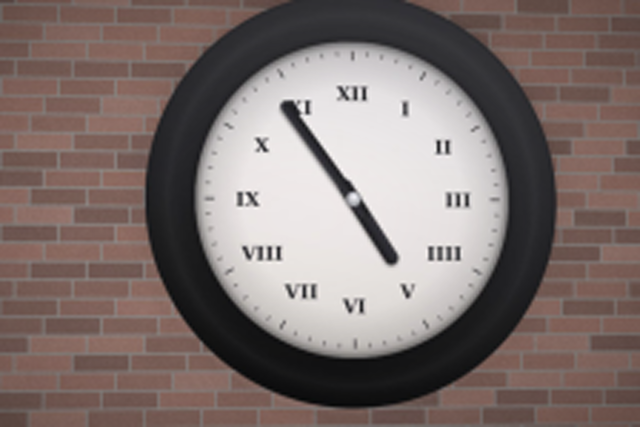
4:54
